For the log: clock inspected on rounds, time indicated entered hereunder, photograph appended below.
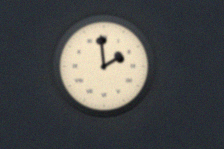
1:59
